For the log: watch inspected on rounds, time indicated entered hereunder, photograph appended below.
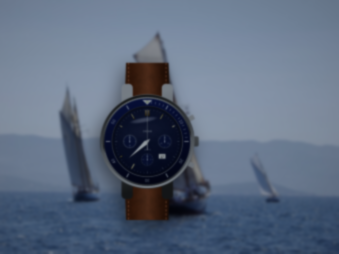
7:38
